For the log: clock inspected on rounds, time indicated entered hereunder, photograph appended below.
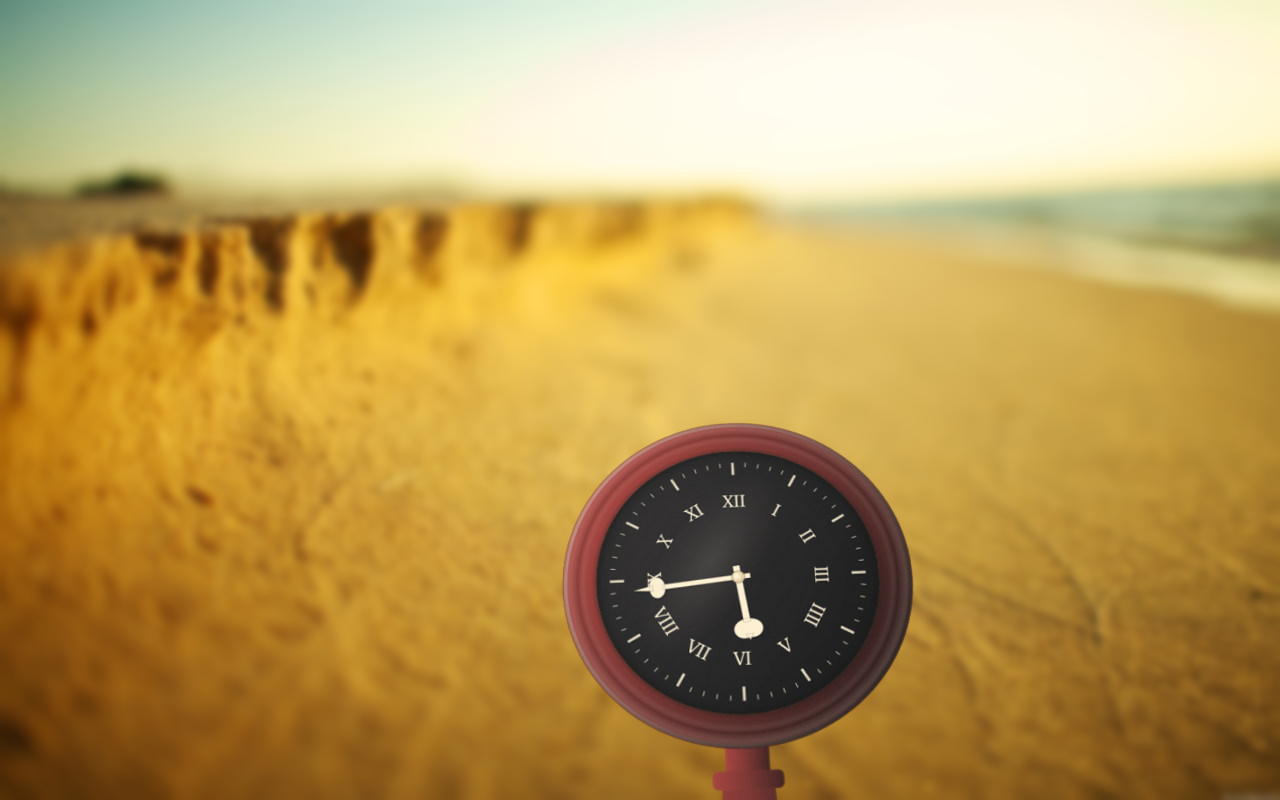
5:44
